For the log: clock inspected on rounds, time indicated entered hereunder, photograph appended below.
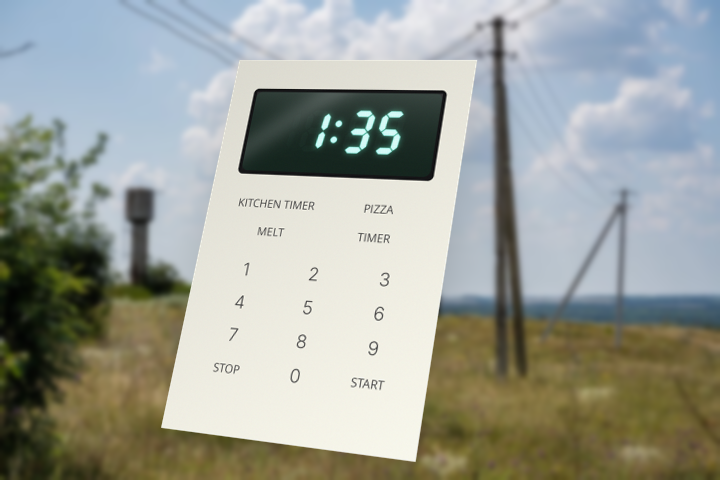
1:35
